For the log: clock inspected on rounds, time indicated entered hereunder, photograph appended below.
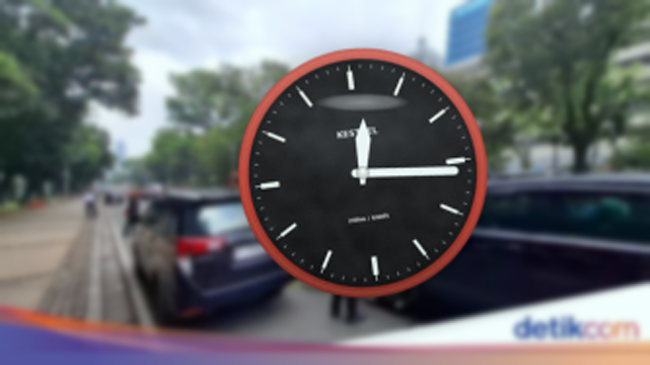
12:16
